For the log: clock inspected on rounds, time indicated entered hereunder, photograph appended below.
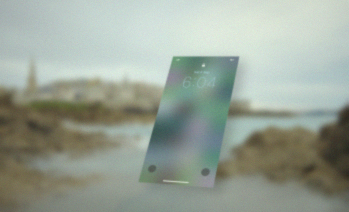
6:04
